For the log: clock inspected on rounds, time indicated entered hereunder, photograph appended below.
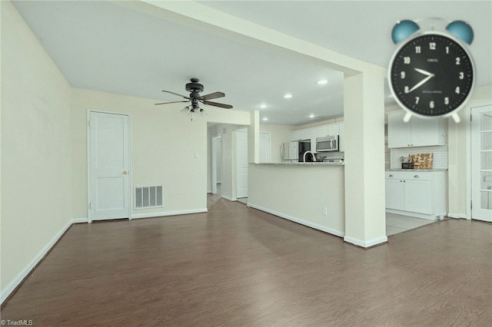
9:39
